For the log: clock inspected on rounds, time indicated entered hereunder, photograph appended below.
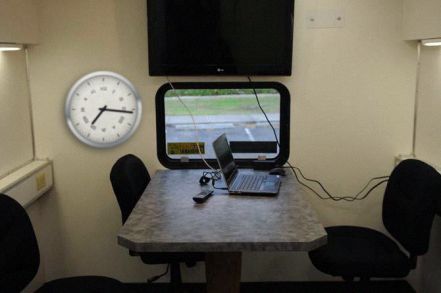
7:16
